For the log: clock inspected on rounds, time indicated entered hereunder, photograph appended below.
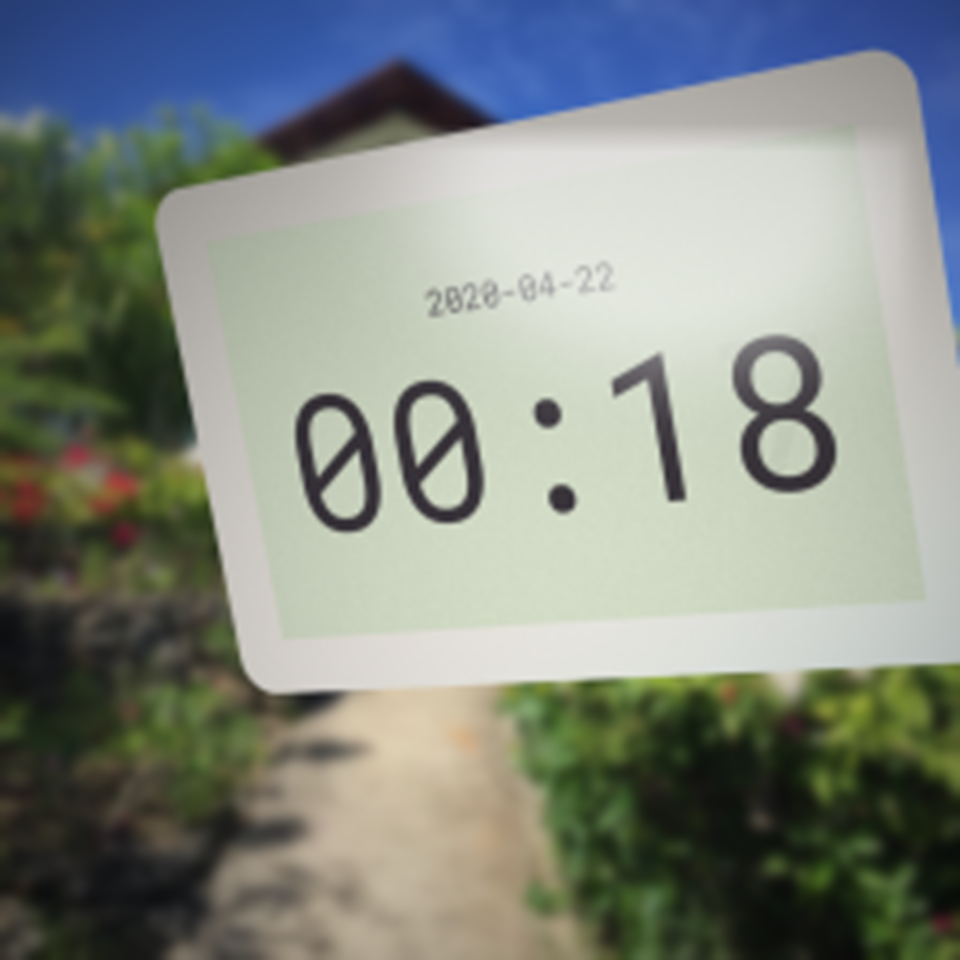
0:18
